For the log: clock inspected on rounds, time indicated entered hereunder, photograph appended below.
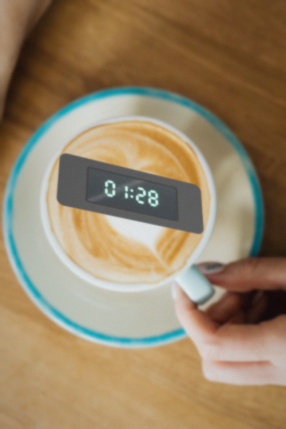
1:28
